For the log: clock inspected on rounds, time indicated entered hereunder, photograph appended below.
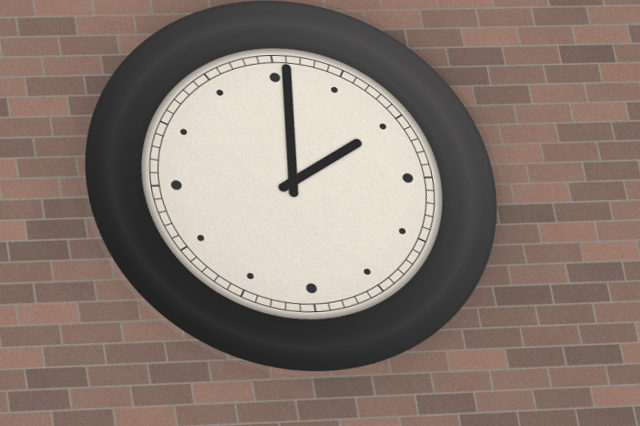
2:01
